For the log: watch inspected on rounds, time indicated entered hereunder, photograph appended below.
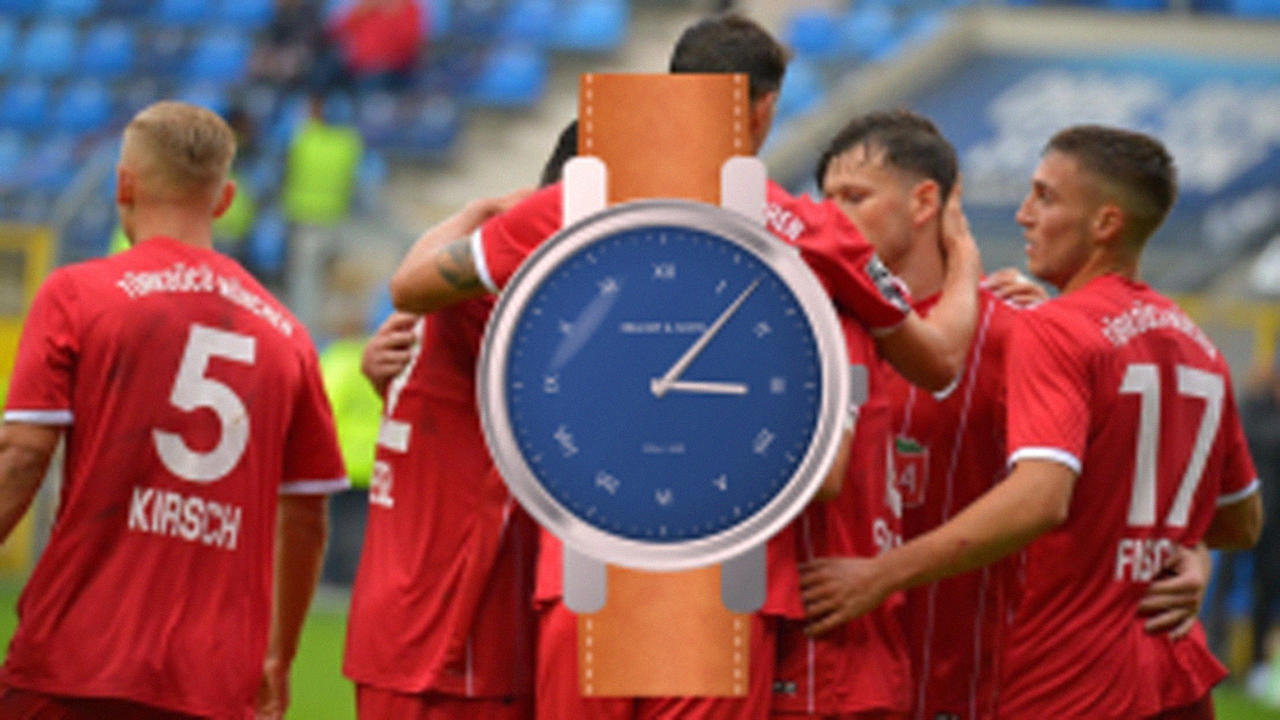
3:07
